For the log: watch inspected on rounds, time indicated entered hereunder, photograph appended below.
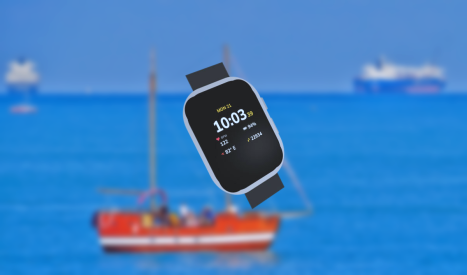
10:03
